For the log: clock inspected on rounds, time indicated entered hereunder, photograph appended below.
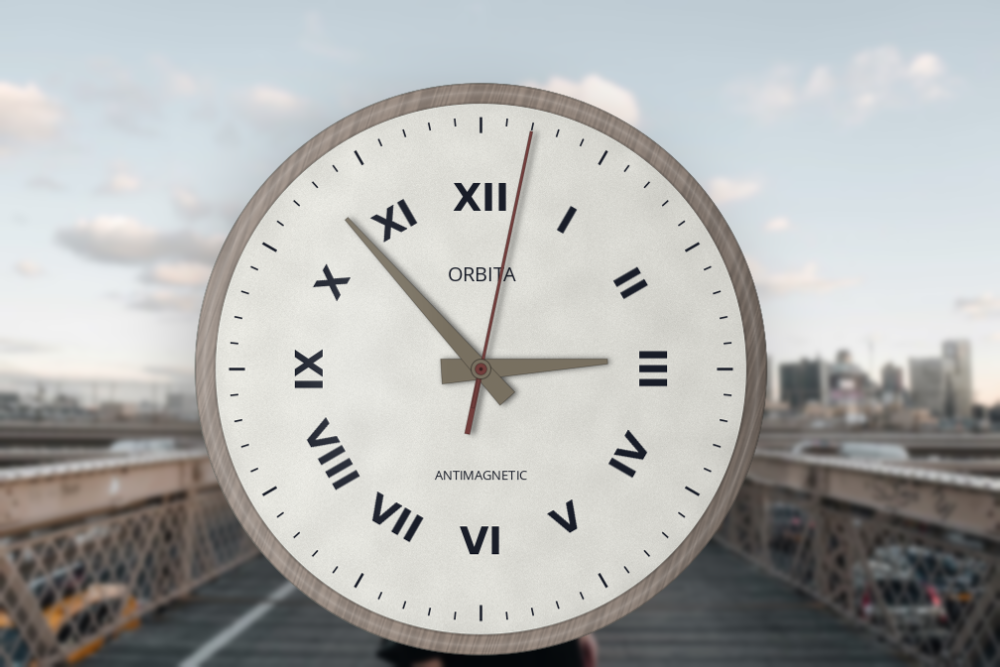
2:53:02
